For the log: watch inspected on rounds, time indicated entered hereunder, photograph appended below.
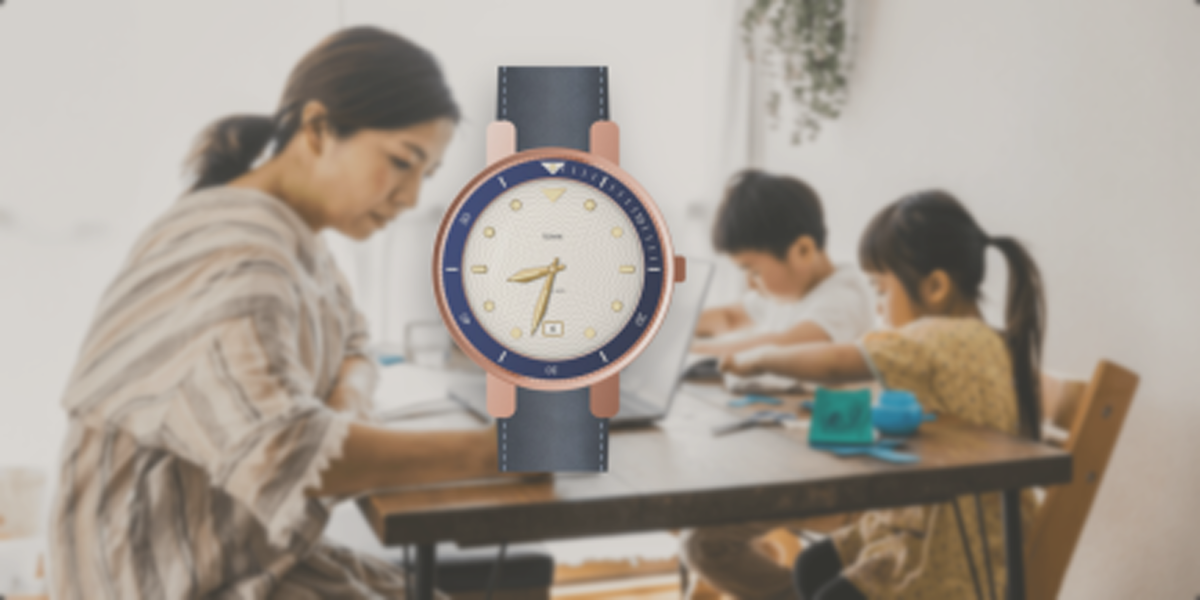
8:33
